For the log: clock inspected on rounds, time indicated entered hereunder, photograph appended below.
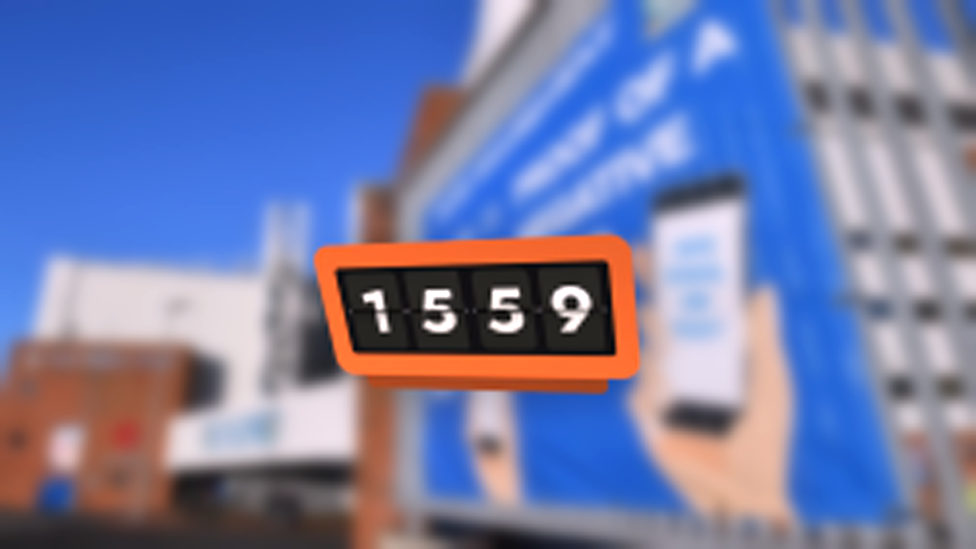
15:59
